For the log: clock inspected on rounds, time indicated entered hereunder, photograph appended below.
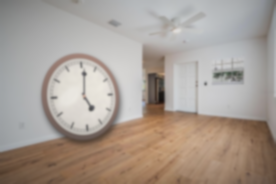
5:01
